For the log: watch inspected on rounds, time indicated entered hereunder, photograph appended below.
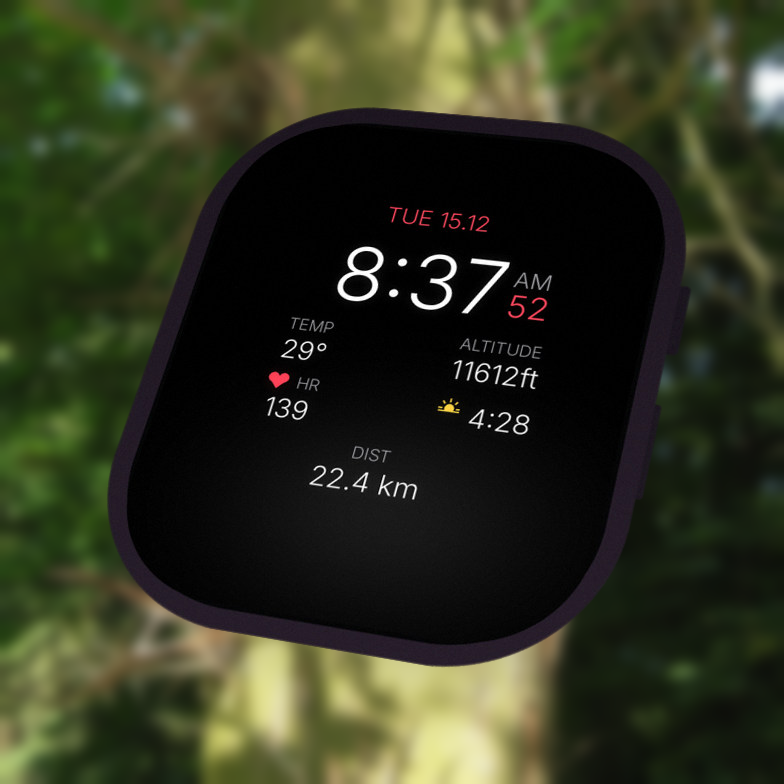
8:37:52
